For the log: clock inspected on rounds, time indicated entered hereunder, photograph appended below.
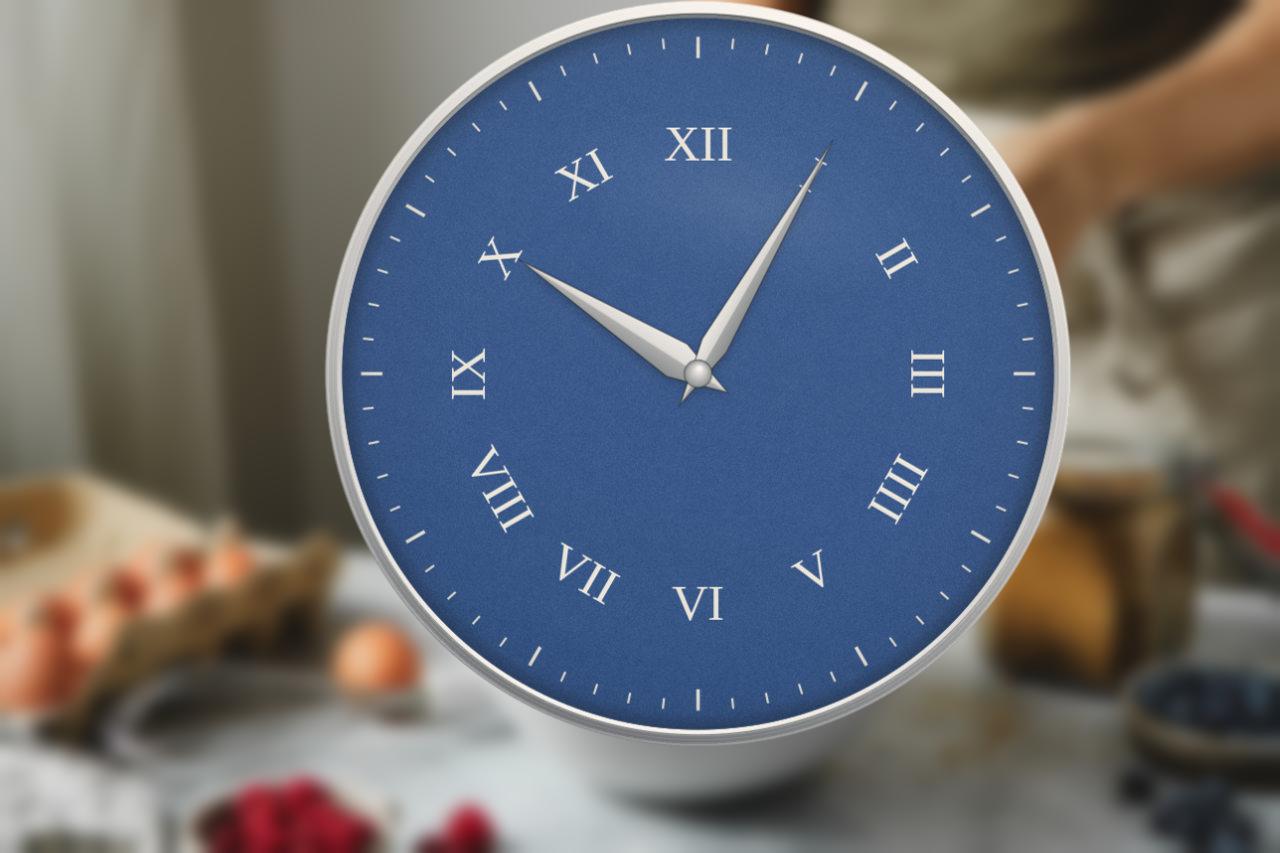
10:05
